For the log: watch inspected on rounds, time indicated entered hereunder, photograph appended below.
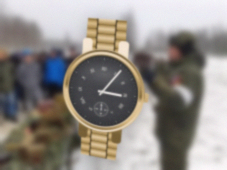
3:06
